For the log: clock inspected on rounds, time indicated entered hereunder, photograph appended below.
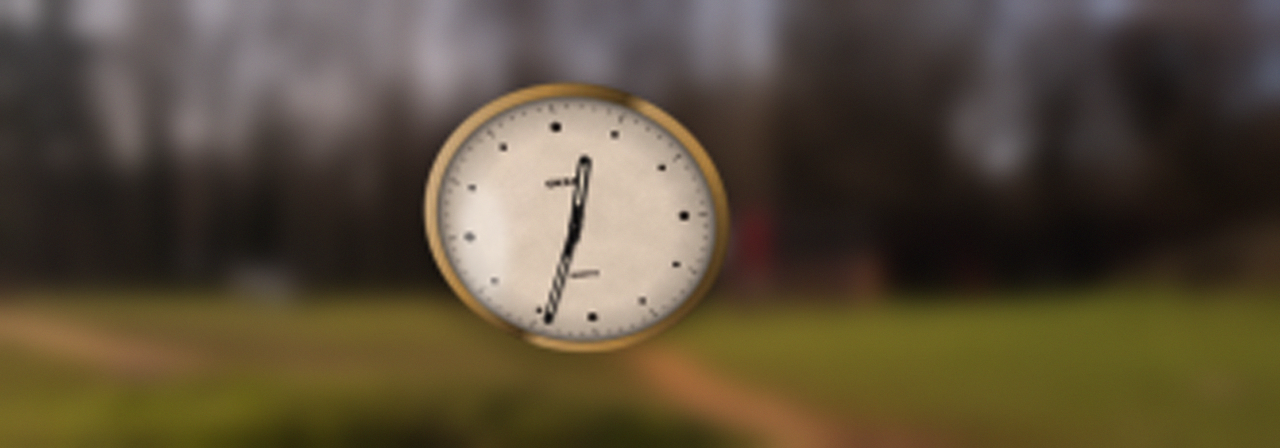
12:34
